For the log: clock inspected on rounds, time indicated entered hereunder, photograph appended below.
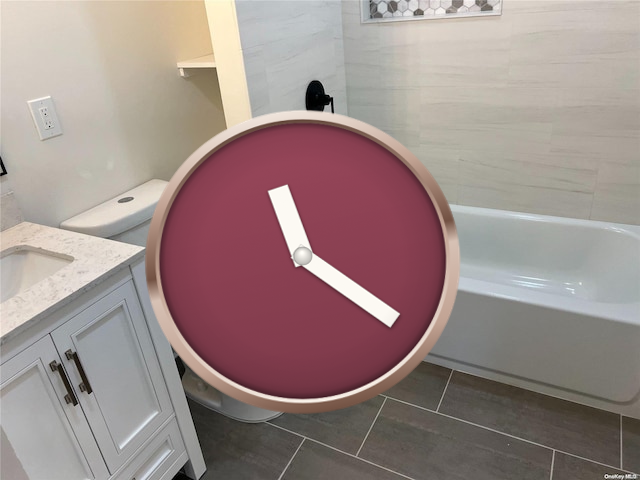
11:21
